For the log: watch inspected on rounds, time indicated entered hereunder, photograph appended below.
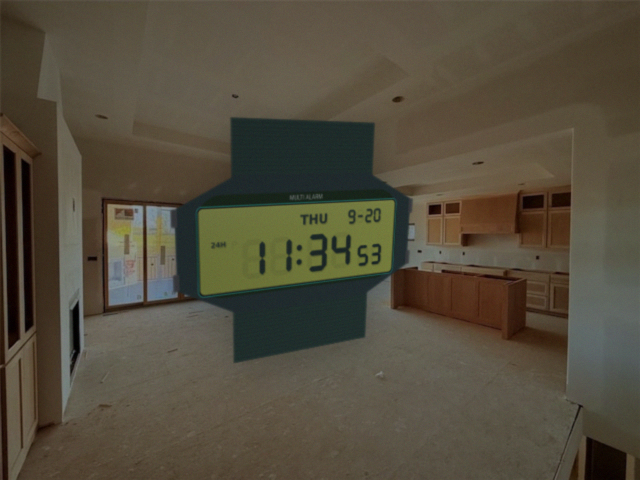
11:34:53
